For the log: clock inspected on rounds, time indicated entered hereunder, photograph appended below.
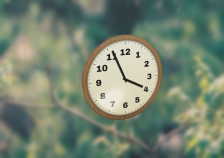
3:56
